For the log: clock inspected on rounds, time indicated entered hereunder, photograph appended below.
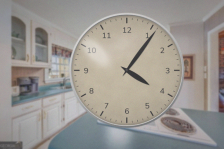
4:06
